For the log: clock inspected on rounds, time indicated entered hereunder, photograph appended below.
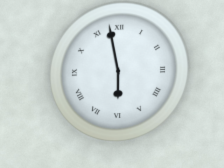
5:58
